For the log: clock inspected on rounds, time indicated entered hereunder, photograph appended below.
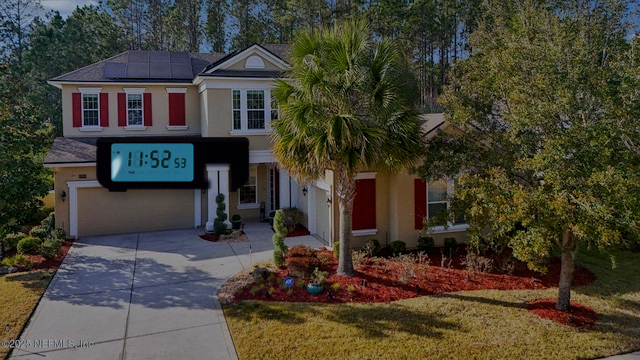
11:52:53
